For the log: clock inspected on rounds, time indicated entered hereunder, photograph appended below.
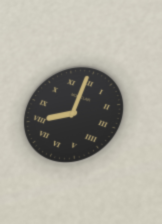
7:59
